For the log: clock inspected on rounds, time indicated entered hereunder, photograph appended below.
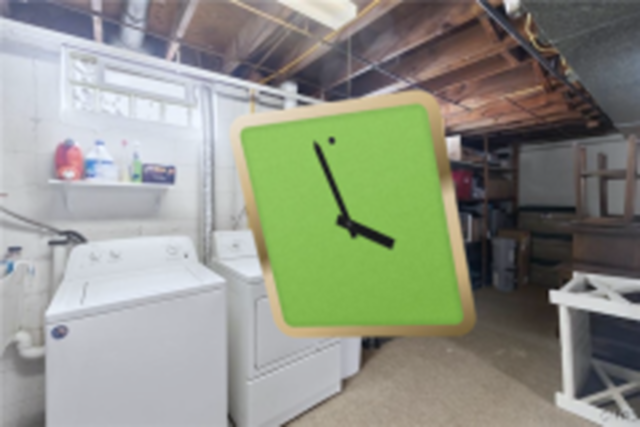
3:58
